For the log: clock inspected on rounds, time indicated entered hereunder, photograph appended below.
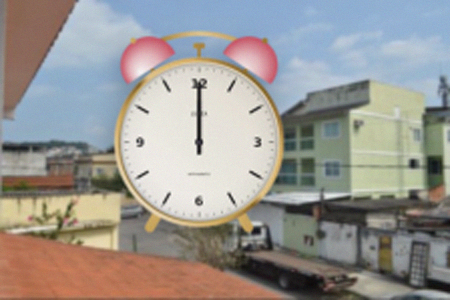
12:00
